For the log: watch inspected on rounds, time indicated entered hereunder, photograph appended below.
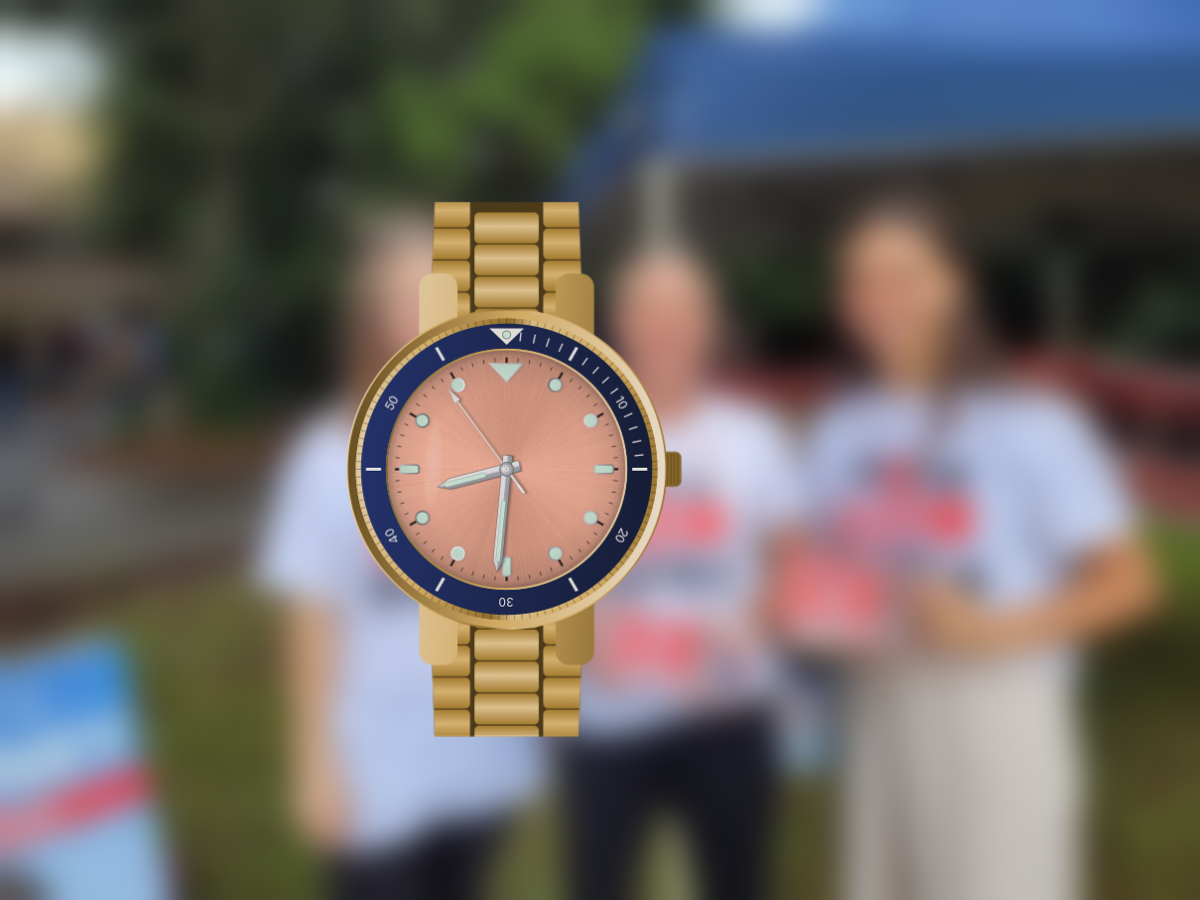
8:30:54
